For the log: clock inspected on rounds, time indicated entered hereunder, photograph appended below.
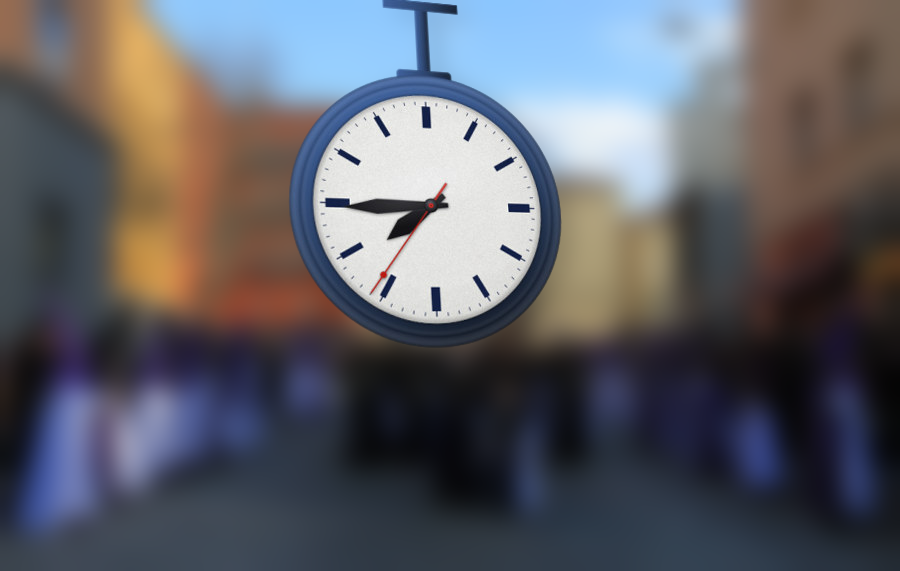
7:44:36
